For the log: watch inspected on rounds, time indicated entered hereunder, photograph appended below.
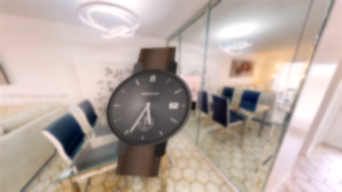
5:34
